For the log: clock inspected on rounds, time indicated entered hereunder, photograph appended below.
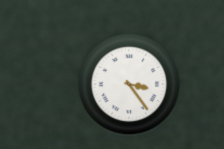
3:24
